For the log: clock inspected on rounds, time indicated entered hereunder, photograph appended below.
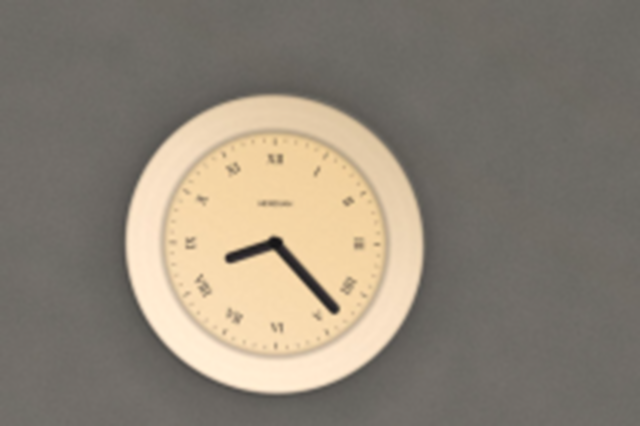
8:23
